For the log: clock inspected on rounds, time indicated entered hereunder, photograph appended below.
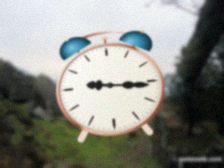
9:16
